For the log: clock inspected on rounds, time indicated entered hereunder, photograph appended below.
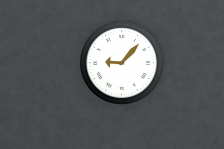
9:07
